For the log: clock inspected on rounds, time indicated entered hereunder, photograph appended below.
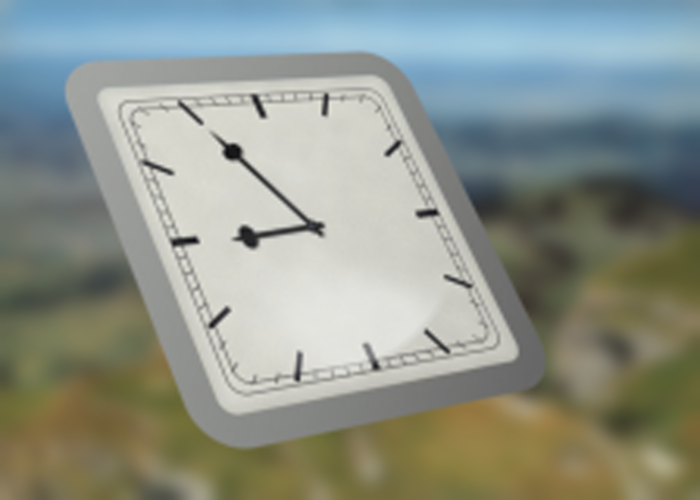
8:55
